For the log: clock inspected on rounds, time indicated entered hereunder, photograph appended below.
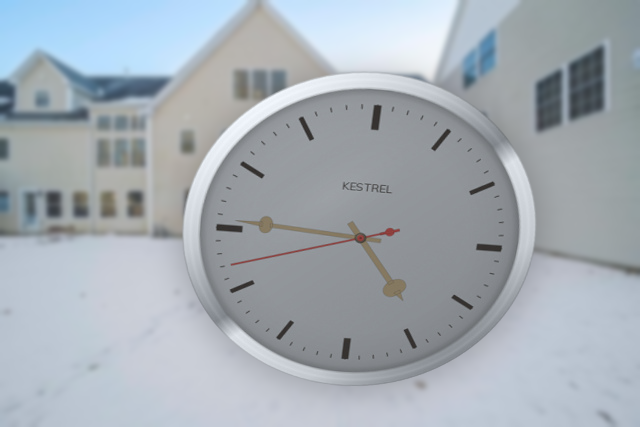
4:45:42
